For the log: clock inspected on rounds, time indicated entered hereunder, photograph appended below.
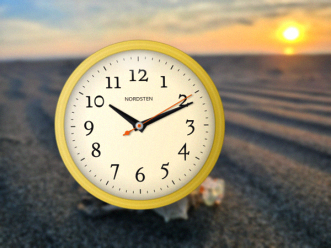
10:11:10
